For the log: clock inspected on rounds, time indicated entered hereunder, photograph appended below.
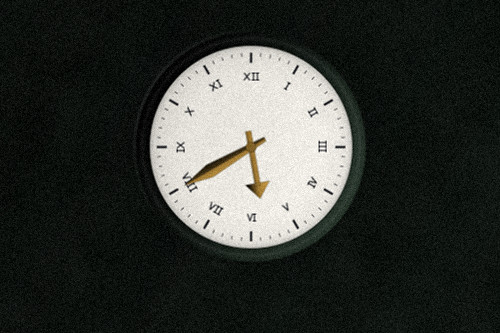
5:40
